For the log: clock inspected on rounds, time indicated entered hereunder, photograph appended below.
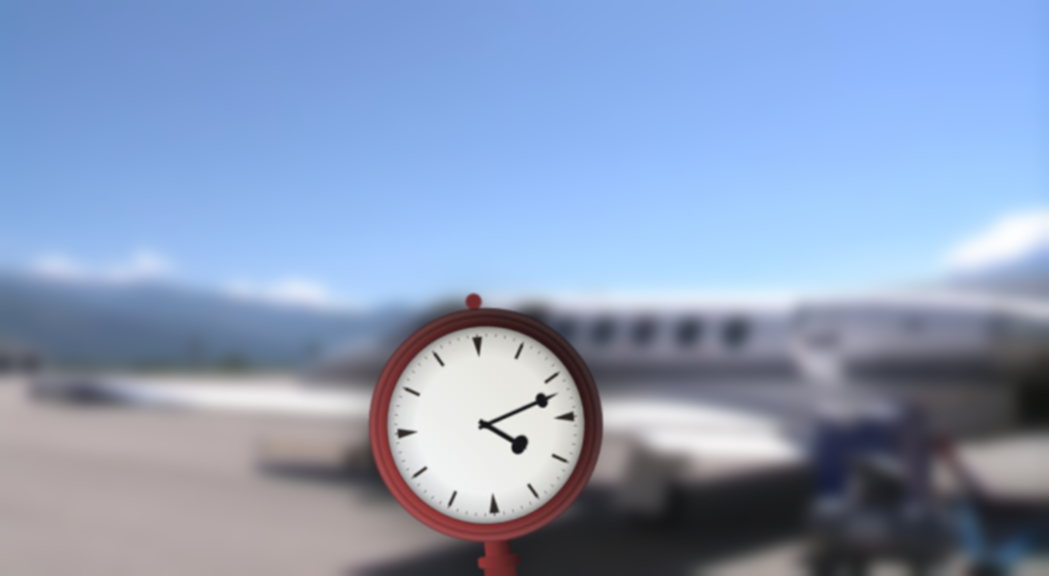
4:12
